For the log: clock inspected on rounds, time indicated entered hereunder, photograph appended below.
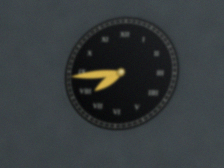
7:44
